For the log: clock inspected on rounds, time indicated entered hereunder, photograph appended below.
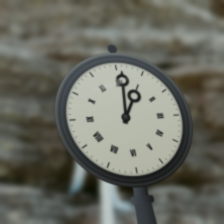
1:01
